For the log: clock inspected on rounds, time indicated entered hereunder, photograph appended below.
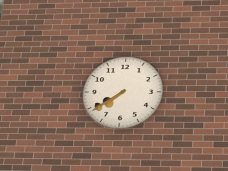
7:39
